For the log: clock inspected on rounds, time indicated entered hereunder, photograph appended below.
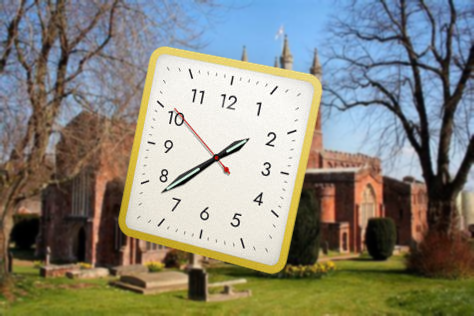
1:37:51
